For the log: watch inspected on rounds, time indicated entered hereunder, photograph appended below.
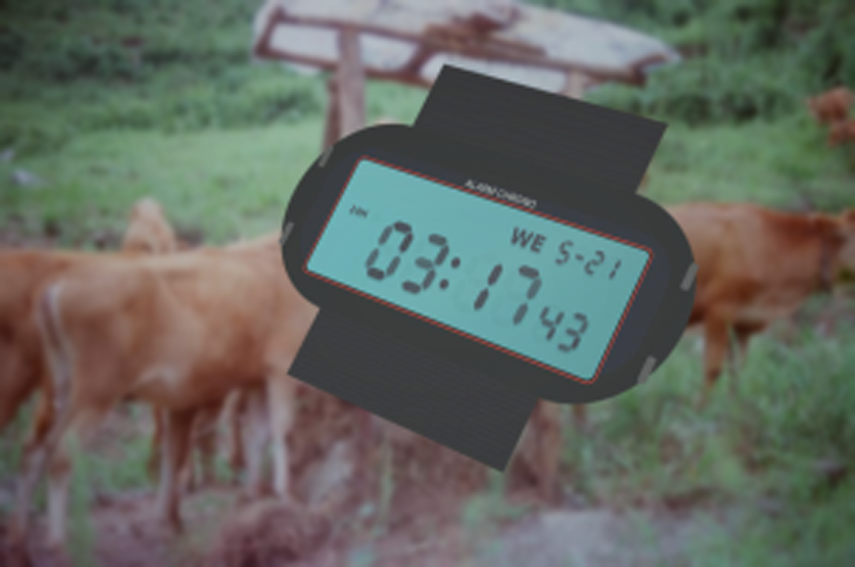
3:17:43
